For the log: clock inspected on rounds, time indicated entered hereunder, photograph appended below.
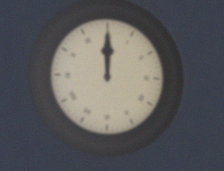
12:00
